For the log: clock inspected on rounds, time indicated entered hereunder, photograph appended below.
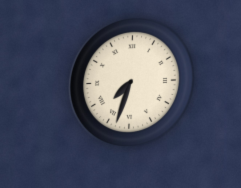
7:33
